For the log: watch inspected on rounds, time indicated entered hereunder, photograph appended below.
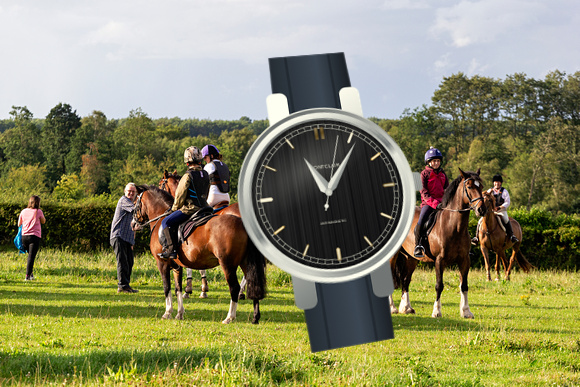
11:06:03
